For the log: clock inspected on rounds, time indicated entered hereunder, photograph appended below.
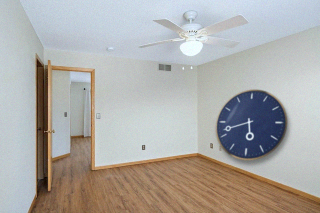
5:42
